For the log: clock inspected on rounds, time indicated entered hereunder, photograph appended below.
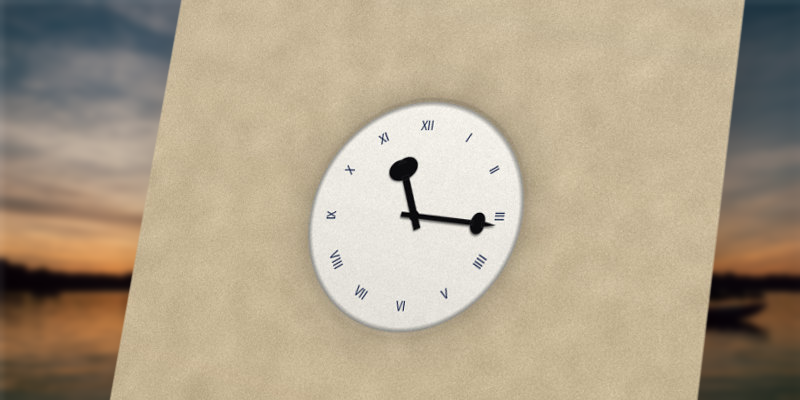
11:16
